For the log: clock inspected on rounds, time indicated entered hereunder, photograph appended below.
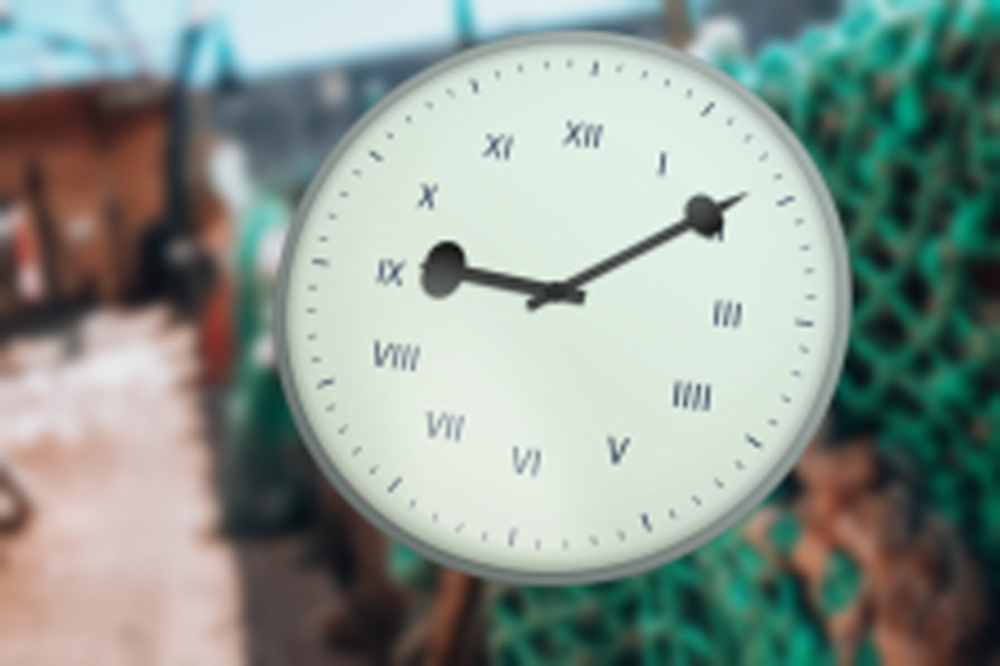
9:09
